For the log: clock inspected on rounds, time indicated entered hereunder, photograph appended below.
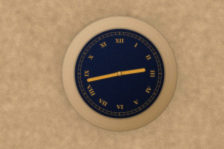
2:43
